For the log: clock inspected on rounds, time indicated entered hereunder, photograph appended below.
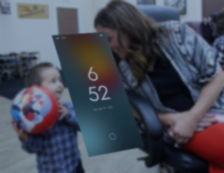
6:52
